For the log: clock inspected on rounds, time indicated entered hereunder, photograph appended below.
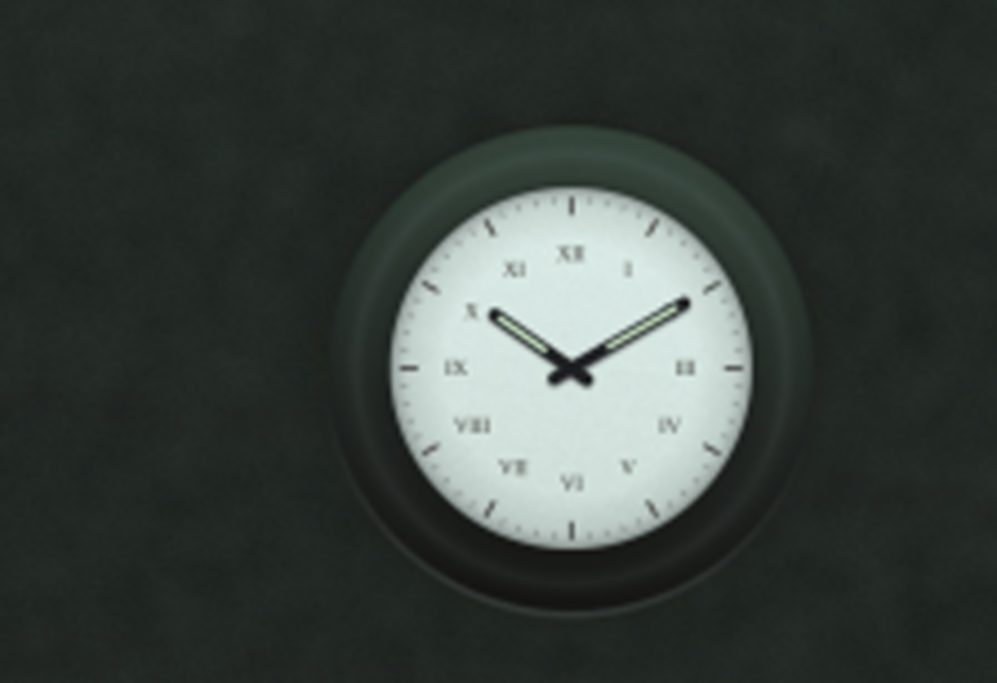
10:10
